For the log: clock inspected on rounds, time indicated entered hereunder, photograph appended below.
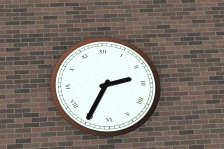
2:35
